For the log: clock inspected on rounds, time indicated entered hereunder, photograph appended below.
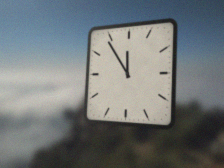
11:54
